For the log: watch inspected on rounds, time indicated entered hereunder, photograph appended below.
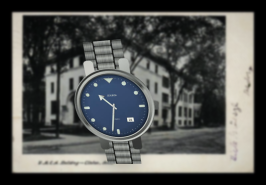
10:32
